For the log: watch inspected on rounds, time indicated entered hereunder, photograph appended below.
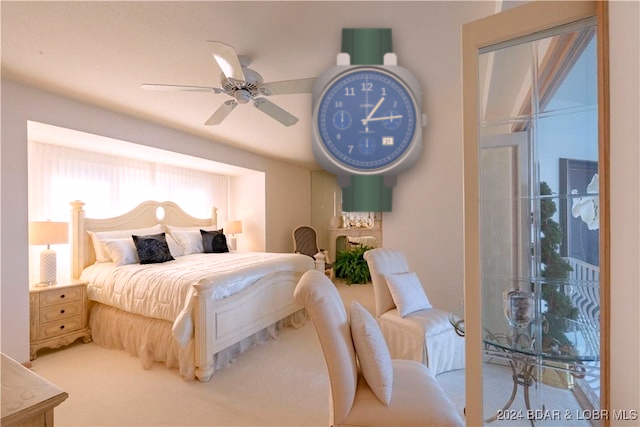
1:14
